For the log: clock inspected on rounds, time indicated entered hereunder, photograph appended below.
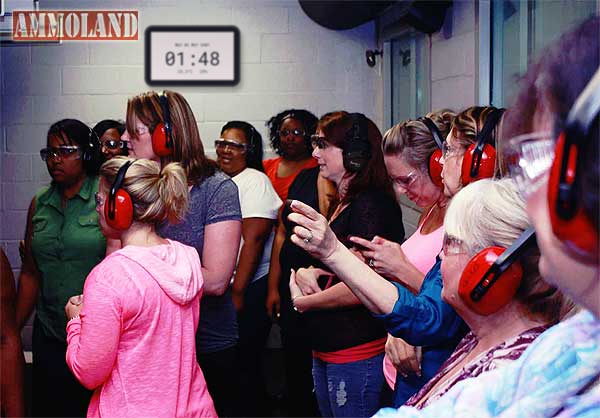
1:48
